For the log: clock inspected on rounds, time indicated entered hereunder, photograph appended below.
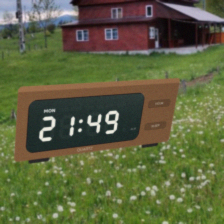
21:49
